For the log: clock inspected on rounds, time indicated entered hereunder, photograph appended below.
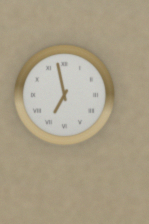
6:58
